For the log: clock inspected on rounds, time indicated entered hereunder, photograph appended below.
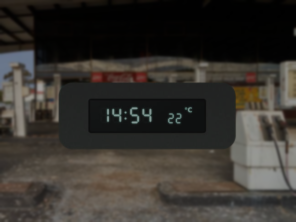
14:54
